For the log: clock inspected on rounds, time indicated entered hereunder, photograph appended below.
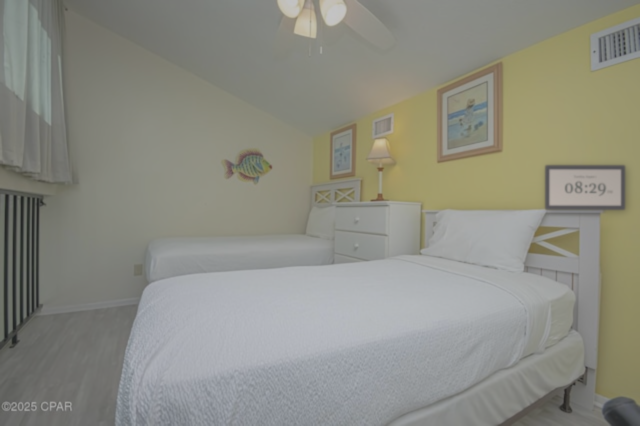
8:29
